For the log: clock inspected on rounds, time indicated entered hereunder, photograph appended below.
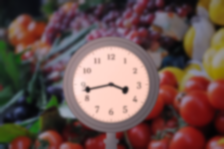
3:43
